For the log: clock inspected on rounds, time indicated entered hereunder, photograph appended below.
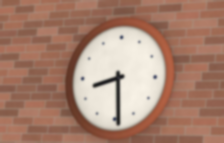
8:29
